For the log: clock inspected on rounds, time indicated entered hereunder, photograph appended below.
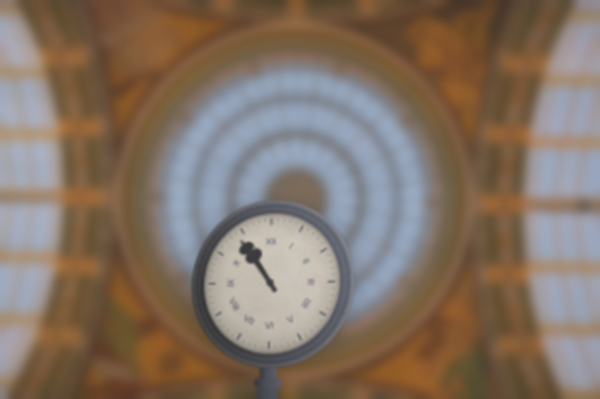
10:54
